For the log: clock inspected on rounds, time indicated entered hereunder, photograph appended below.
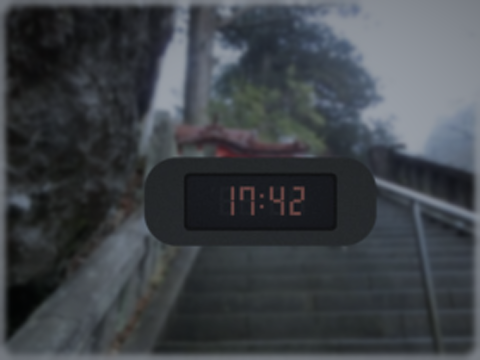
17:42
